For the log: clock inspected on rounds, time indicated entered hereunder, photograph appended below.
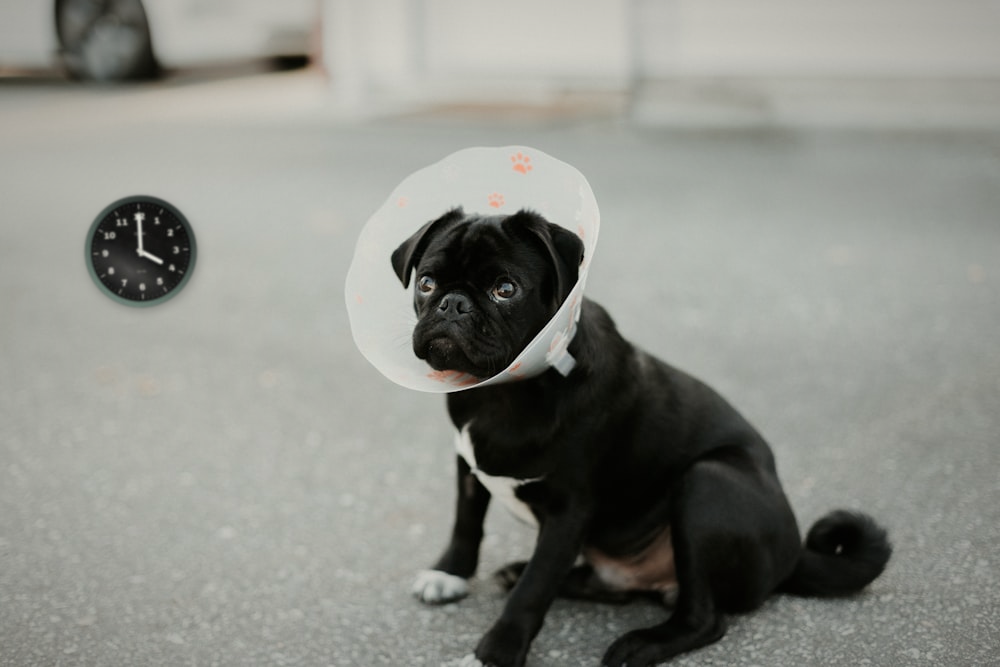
4:00
